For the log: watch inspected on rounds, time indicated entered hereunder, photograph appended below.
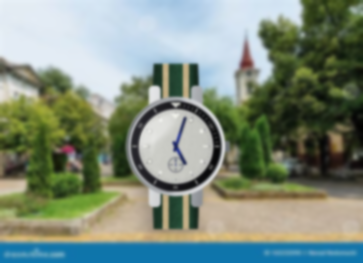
5:03
